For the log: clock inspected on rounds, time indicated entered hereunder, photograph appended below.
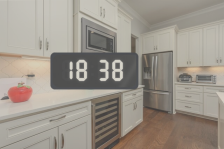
18:38
